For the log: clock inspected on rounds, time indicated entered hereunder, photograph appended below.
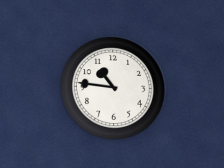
10:46
